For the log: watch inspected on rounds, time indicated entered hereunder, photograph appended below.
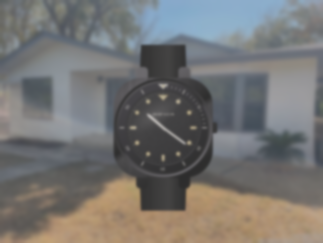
10:21
